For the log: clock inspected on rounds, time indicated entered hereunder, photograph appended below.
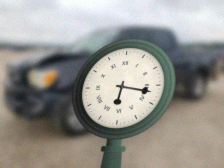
6:17
